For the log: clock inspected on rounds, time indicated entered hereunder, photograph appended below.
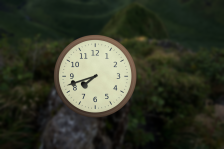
7:42
